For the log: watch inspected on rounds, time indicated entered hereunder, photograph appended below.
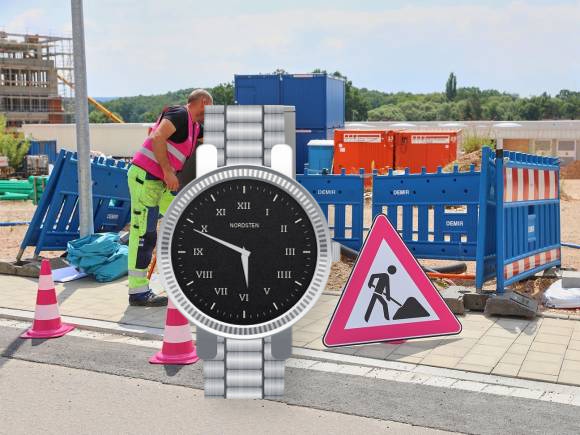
5:49
